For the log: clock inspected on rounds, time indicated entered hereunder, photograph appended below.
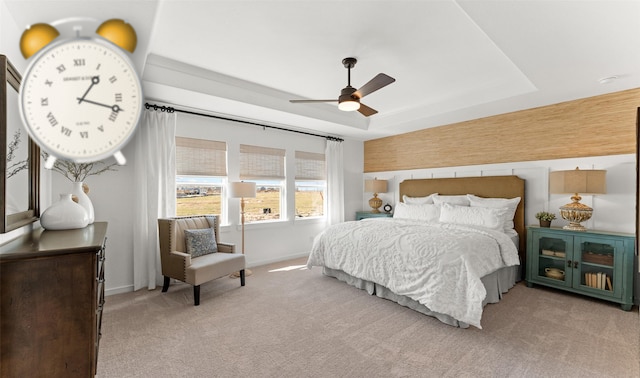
1:18
